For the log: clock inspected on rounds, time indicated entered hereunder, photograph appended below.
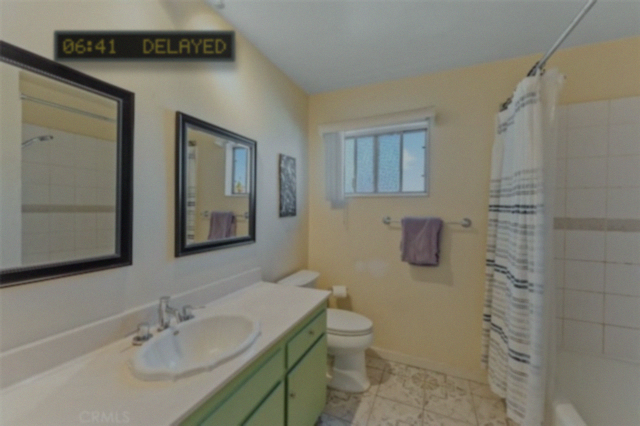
6:41
